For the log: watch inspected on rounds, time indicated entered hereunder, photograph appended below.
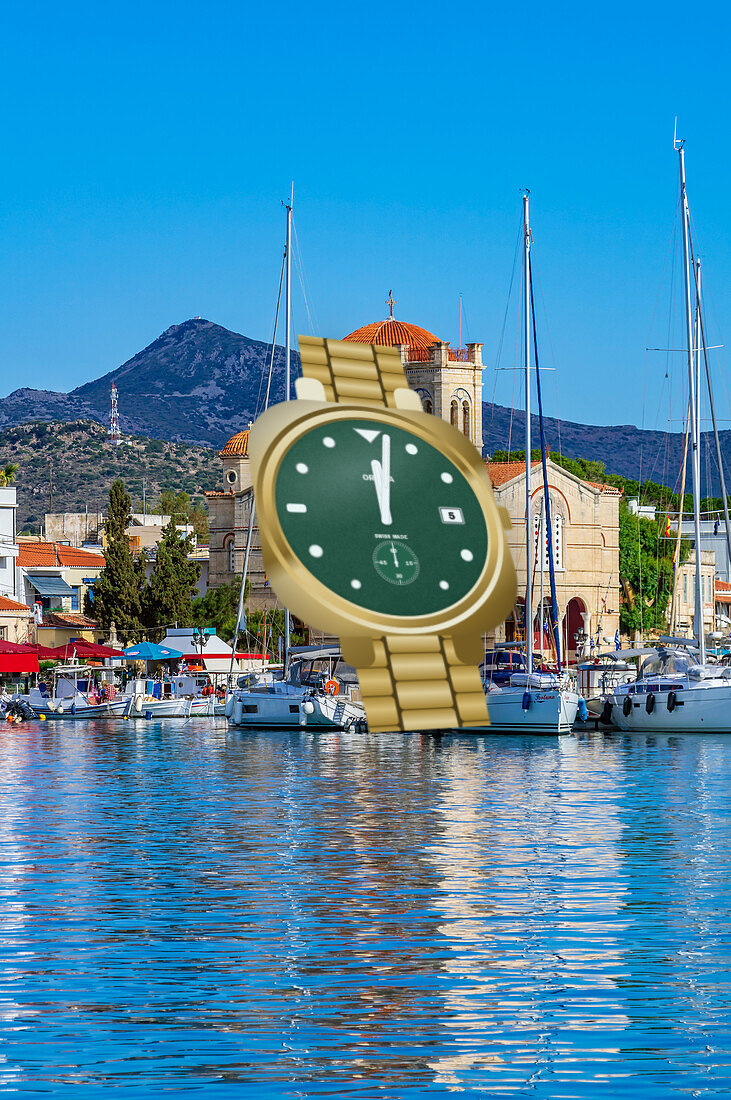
12:02
